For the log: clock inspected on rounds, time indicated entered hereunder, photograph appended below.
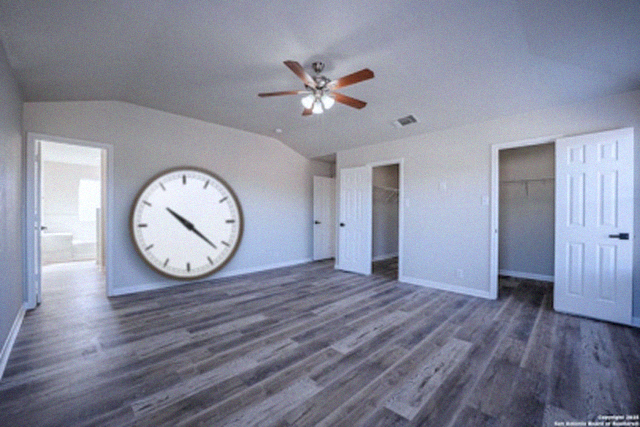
10:22
